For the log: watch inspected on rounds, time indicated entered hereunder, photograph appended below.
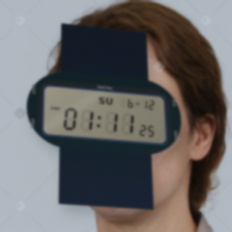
1:11:25
